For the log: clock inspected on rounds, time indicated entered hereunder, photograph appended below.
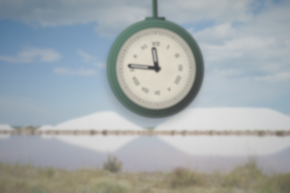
11:46
